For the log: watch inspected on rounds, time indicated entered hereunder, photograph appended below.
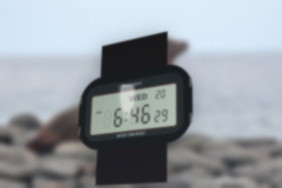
6:46:29
